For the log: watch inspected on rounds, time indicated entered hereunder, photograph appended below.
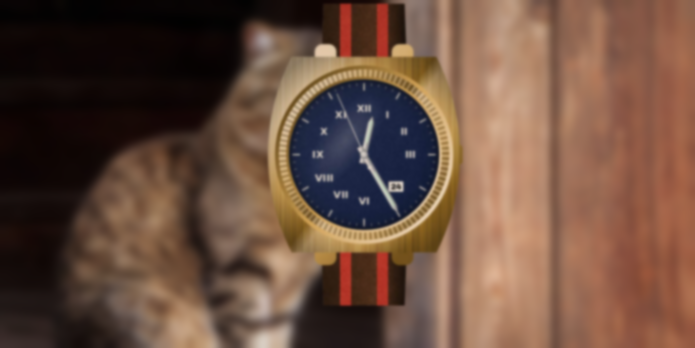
12:24:56
